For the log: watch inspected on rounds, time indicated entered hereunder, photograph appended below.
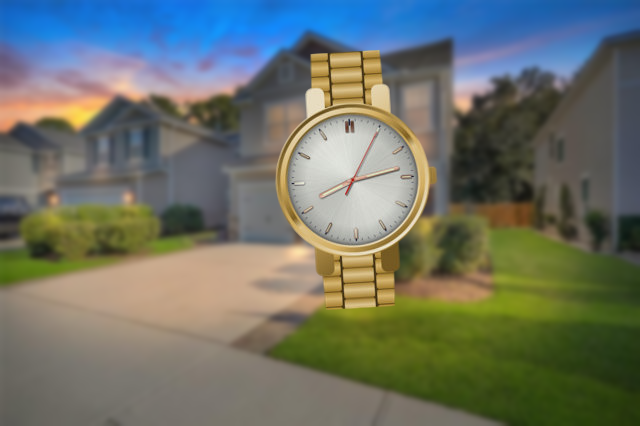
8:13:05
